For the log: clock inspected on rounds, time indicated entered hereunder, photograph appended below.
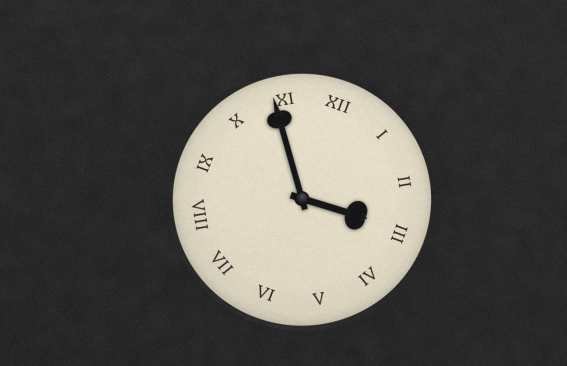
2:54
